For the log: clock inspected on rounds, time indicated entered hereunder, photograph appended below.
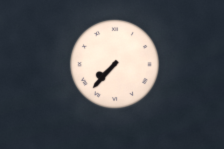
7:37
